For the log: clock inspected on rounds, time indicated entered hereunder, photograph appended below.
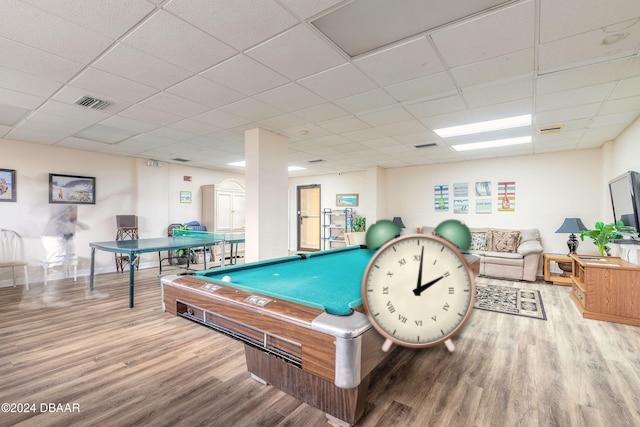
2:01
